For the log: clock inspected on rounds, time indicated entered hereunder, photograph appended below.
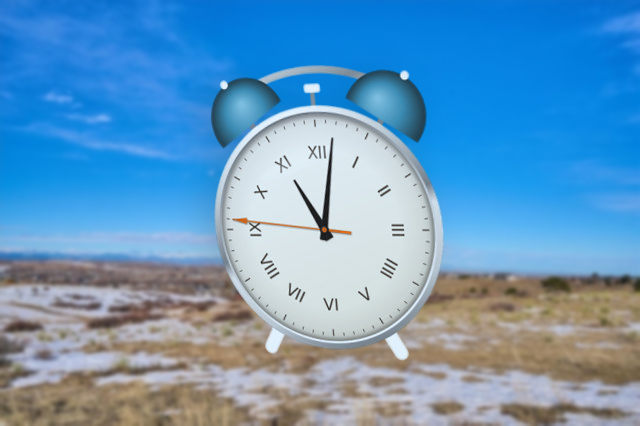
11:01:46
